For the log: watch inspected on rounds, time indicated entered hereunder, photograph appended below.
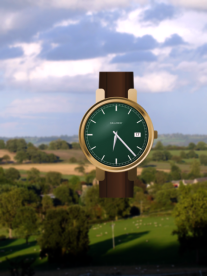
6:23
